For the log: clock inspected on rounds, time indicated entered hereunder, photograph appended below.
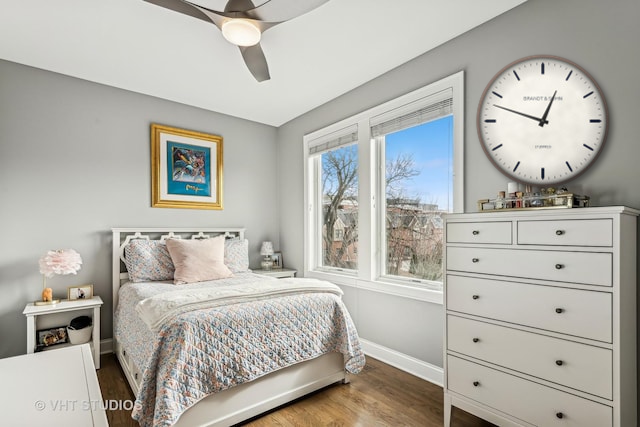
12:48
